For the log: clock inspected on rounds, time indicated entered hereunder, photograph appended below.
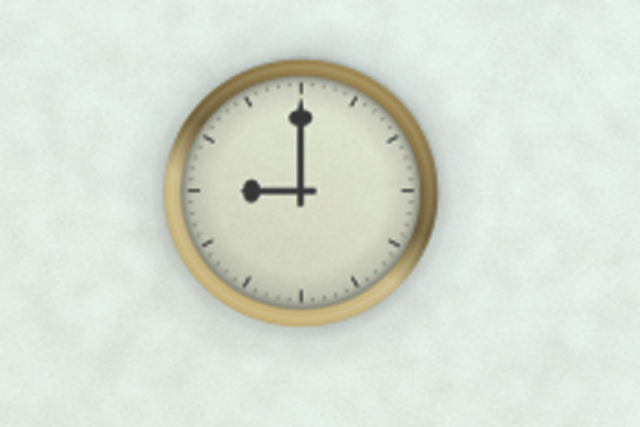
9:00
